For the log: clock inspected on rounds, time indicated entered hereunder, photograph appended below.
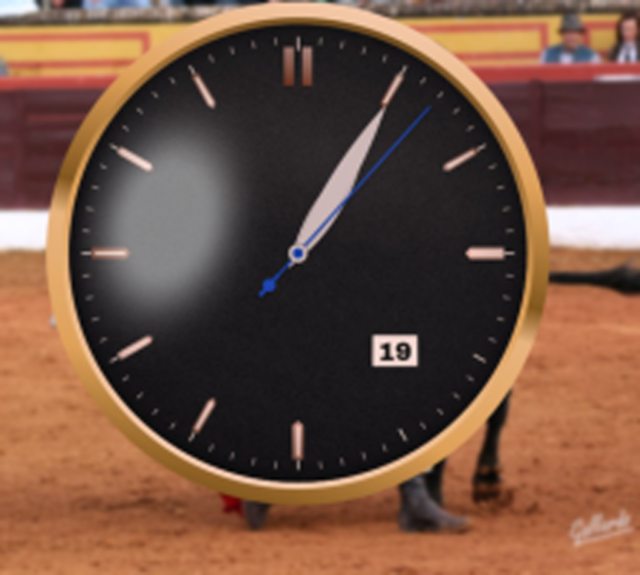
1:05:07
